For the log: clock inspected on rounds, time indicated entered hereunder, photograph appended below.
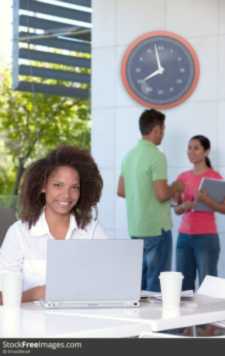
7:58
